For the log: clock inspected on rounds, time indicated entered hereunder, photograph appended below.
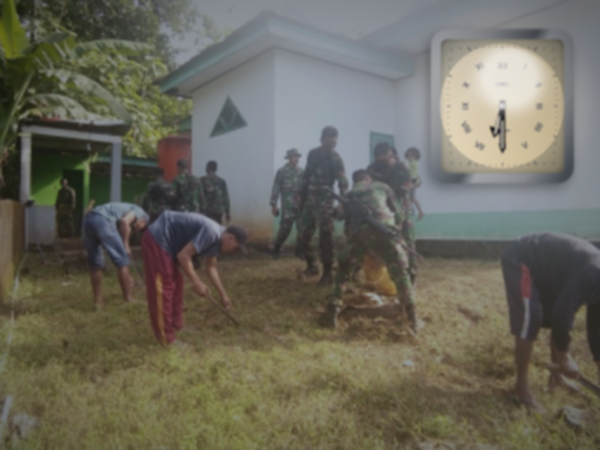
6:30
